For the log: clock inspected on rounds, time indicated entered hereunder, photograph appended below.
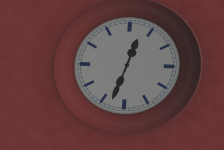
12:33
